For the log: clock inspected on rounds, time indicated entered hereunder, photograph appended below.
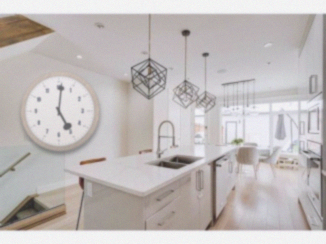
5:01
